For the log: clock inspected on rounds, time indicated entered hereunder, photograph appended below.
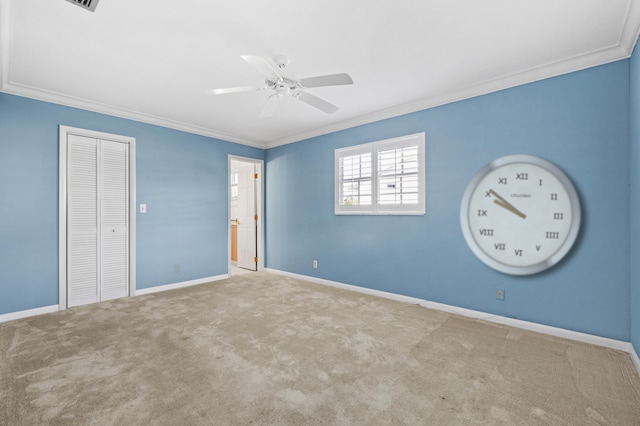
9:51
